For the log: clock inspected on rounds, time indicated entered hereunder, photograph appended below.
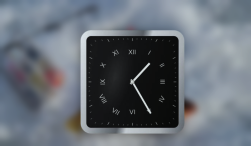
1:25
